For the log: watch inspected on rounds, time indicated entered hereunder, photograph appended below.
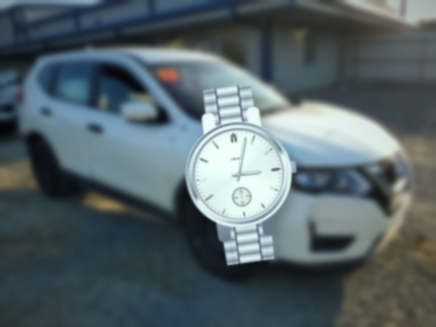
3:03
